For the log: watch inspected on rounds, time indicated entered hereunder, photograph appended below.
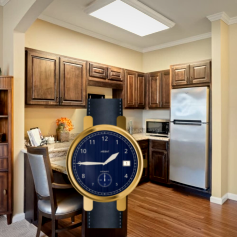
1:45
